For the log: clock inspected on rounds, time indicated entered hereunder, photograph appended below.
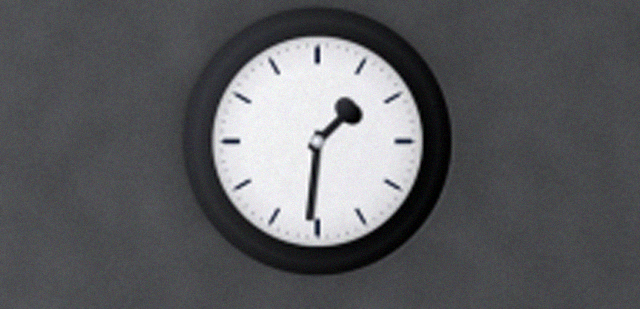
1:31
